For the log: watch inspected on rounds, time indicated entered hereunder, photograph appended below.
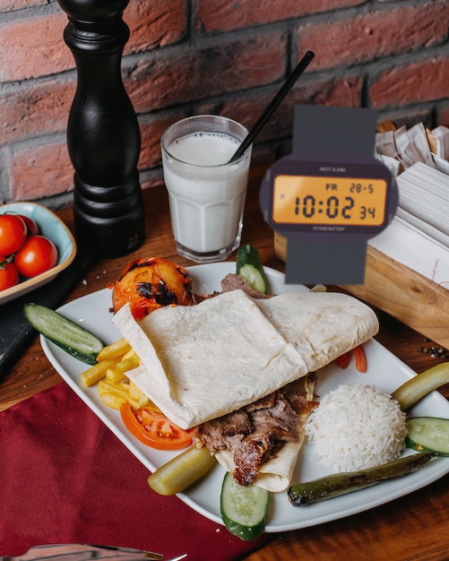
10:02:34
